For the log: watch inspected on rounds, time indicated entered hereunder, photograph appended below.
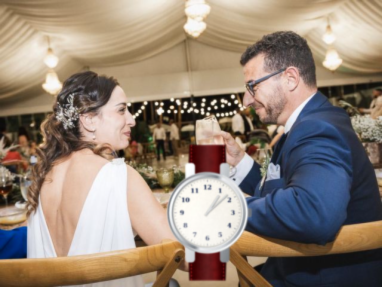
1:08
